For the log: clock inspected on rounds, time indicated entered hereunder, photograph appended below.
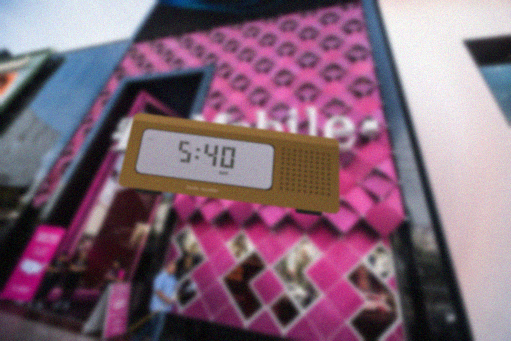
5:40
